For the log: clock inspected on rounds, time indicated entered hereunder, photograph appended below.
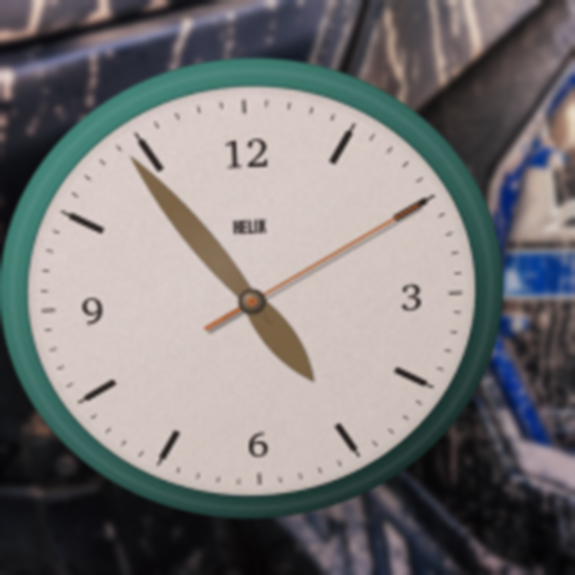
4:54:10
